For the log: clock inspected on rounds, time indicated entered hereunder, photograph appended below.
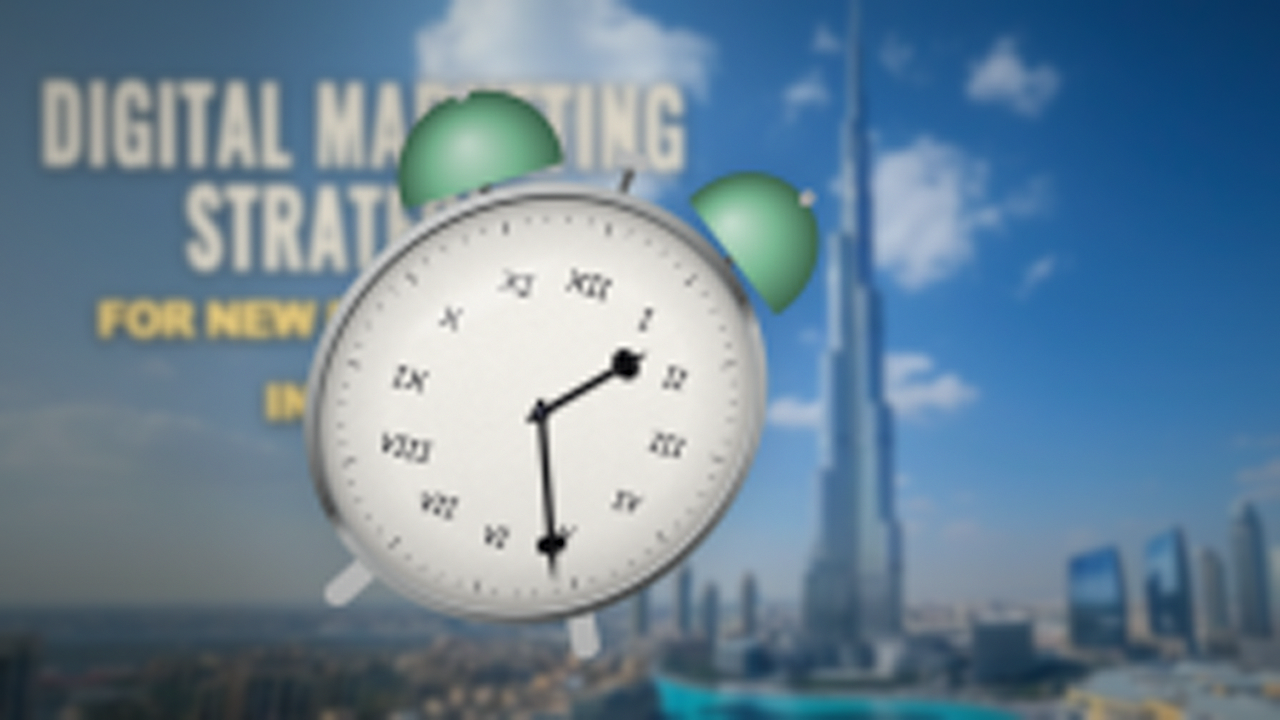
1:26
